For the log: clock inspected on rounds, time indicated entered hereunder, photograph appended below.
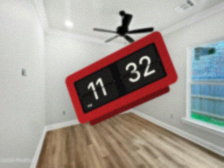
11:32
